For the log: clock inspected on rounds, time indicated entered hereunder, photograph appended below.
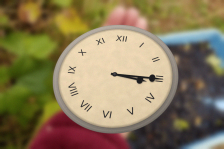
3:15
